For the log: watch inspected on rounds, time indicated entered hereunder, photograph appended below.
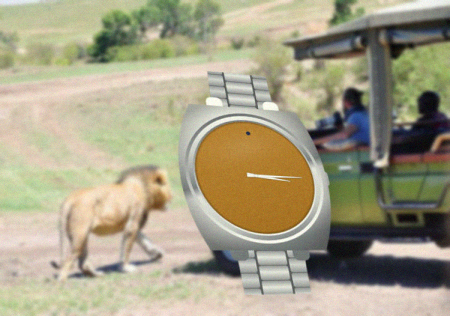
3:15
